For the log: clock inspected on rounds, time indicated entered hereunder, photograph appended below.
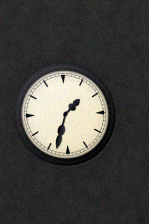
1:33
